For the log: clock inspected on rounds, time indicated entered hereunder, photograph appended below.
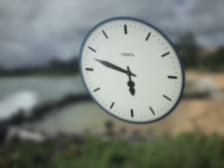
5:48
